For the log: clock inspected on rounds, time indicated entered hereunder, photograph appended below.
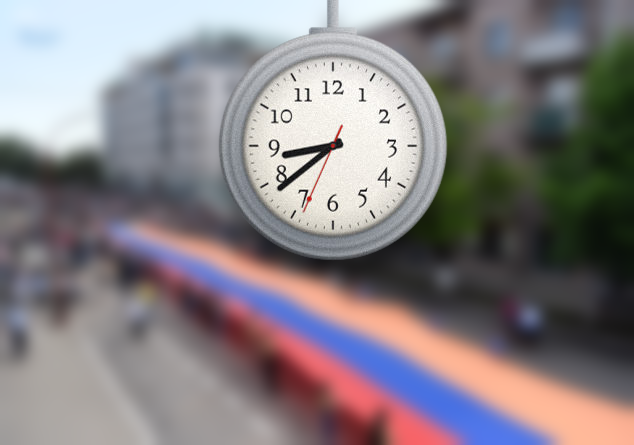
8:38:34
